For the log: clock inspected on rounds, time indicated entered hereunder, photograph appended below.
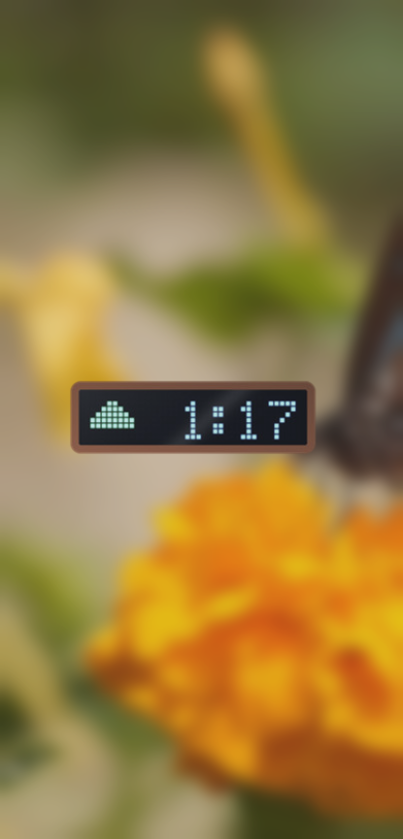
1:17
